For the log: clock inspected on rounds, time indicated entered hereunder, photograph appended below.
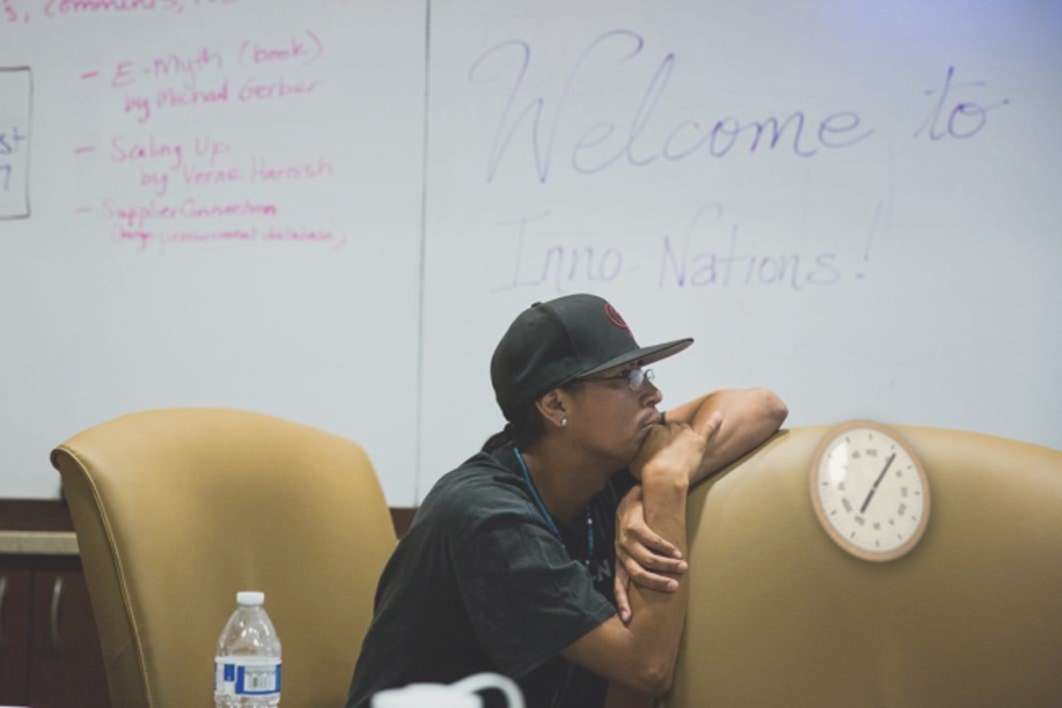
7:06
